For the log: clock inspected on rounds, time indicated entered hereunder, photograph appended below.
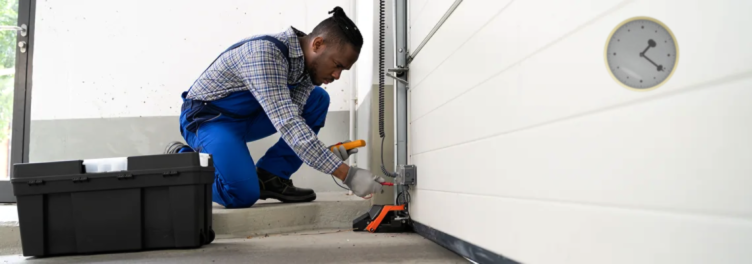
1:21
